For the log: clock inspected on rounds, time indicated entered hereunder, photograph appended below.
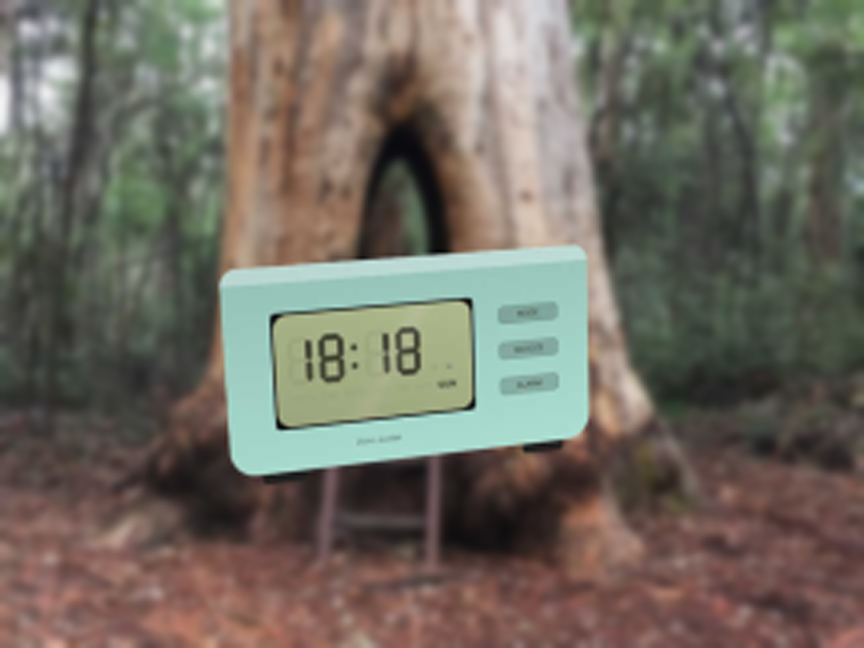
18:18
